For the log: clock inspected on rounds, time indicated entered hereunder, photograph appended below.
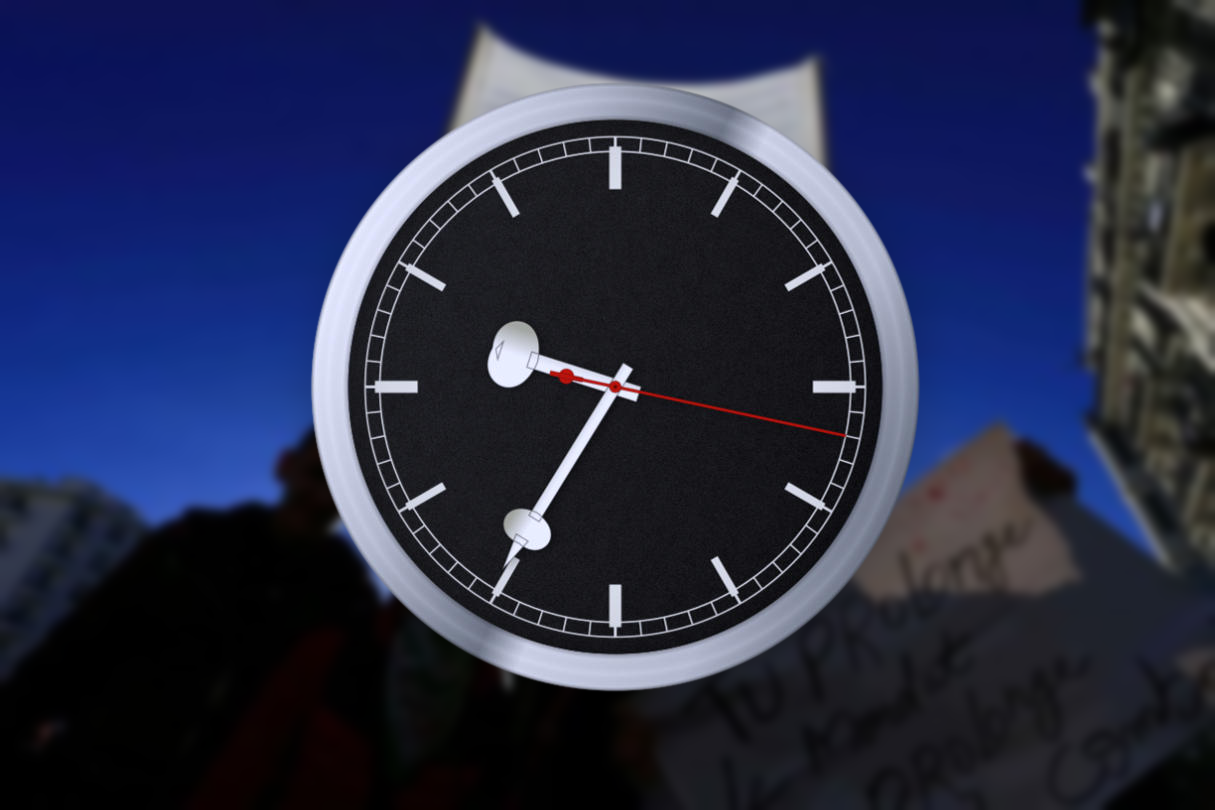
9:35:17
